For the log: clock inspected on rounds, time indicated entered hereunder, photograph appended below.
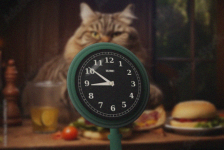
8:51
